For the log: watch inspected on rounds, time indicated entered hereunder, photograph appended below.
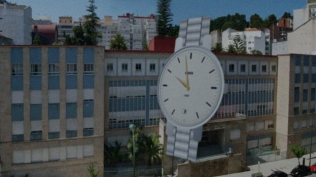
9:58
